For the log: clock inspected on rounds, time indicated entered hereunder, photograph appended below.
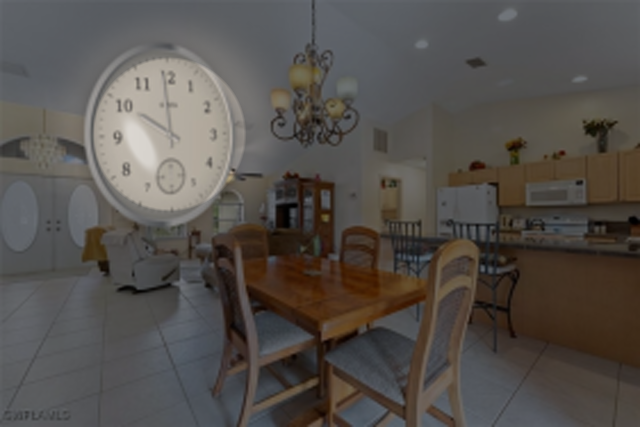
9:59
